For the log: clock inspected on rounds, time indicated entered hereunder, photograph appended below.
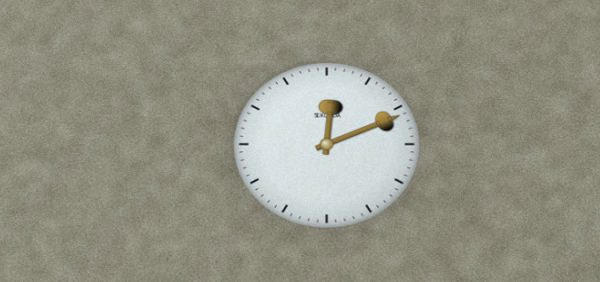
12:11
